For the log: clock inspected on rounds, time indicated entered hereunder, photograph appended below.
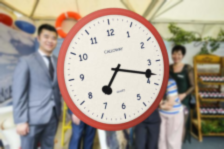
7:18
